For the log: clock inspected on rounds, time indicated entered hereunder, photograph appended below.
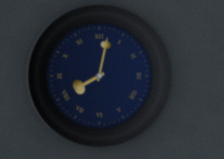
8:02
